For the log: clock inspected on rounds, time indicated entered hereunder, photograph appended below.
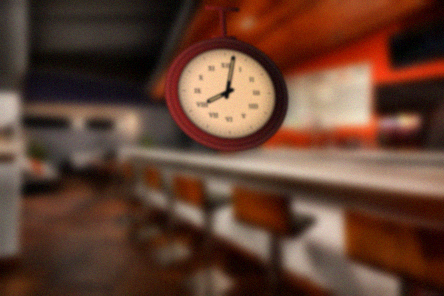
8:02
